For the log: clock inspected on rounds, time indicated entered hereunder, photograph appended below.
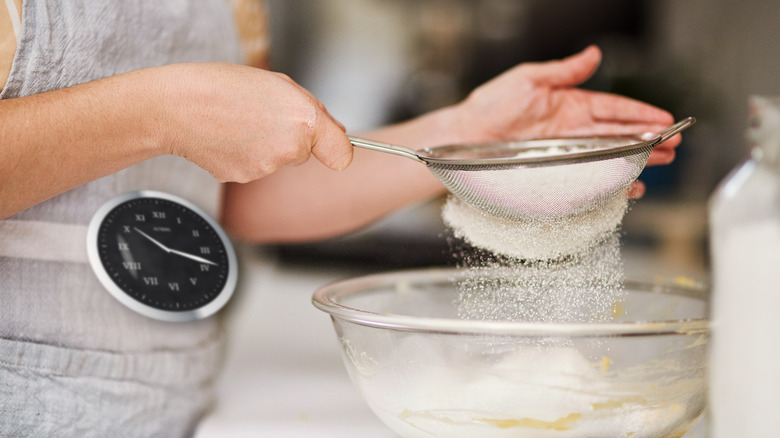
10:18
